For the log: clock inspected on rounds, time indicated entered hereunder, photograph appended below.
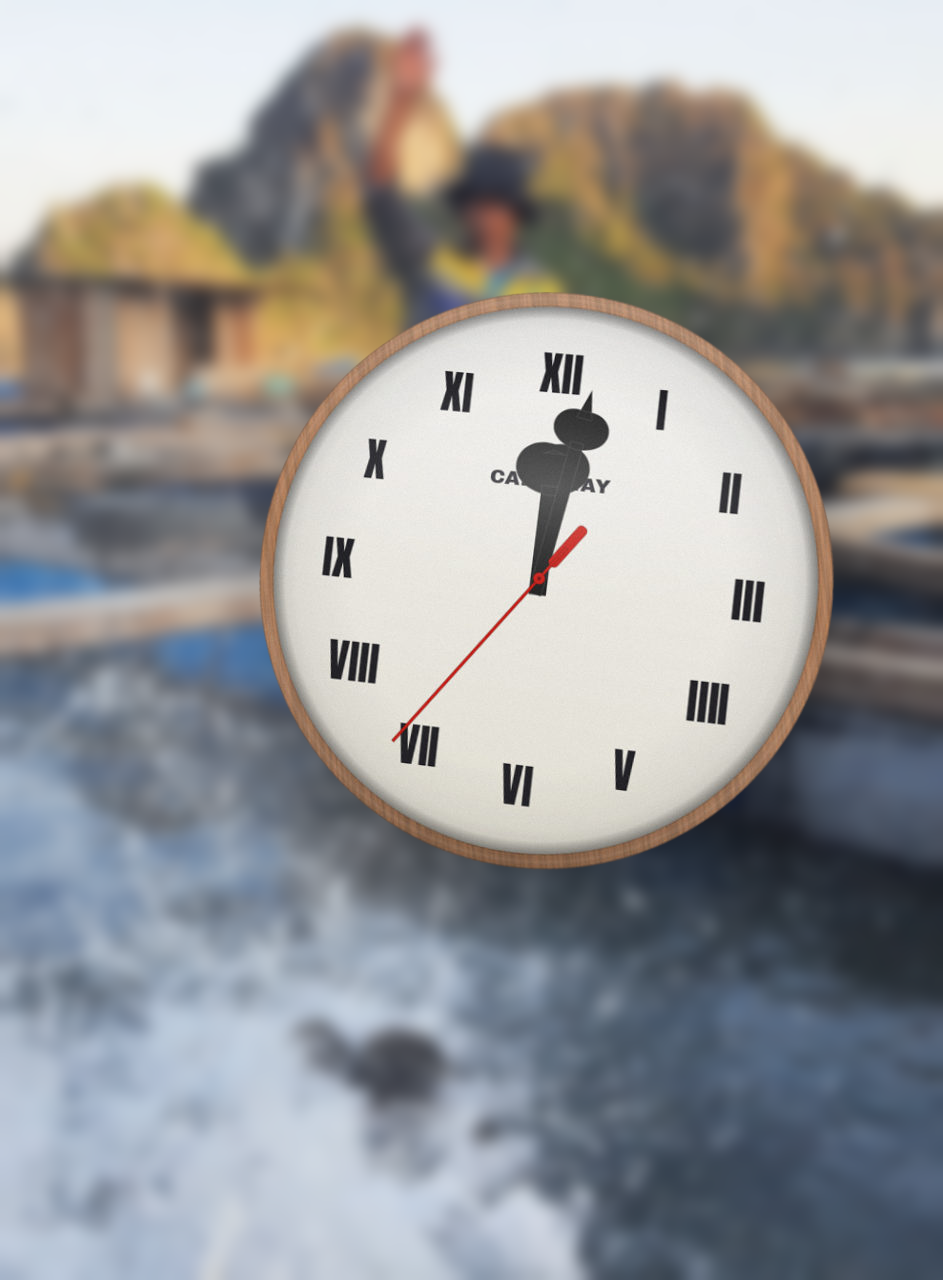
12:01:36
